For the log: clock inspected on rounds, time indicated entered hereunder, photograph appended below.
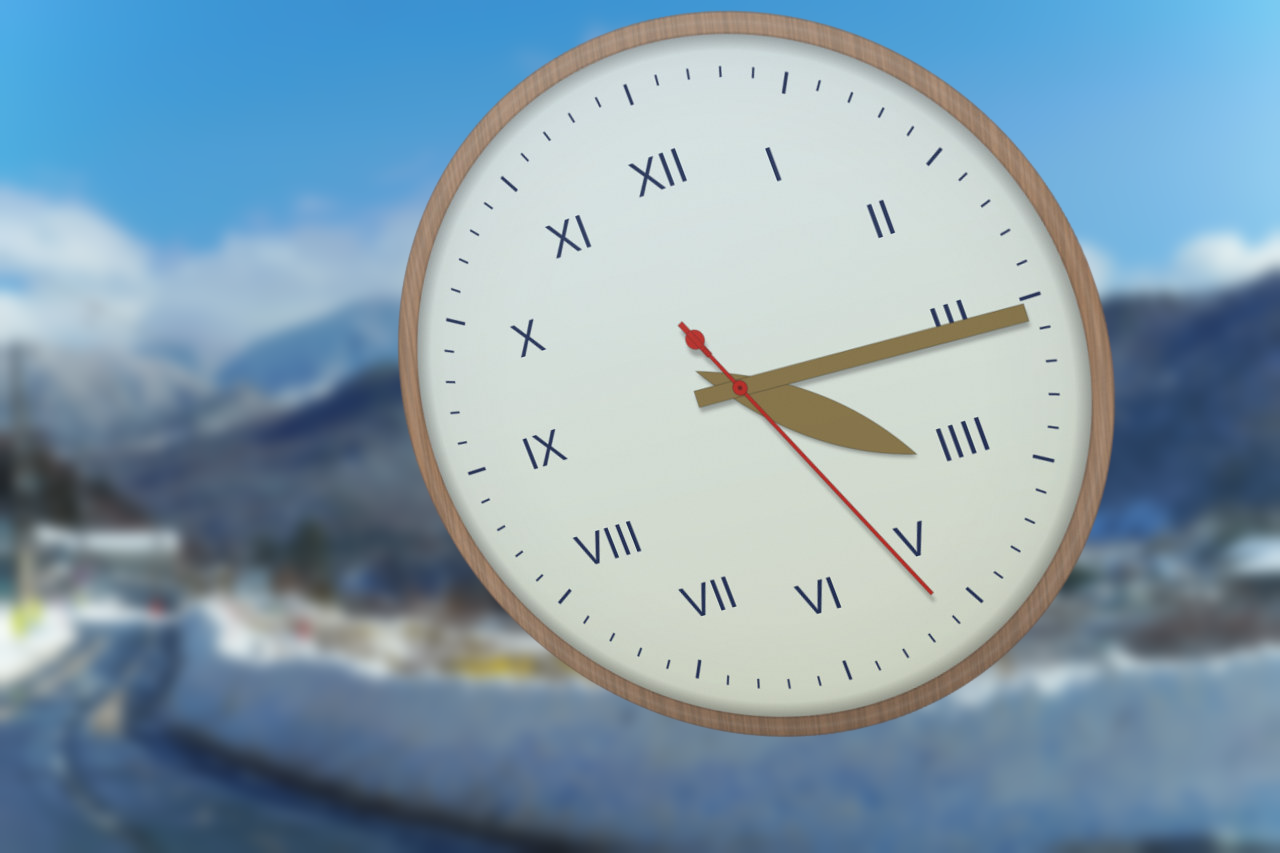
4:15:26
